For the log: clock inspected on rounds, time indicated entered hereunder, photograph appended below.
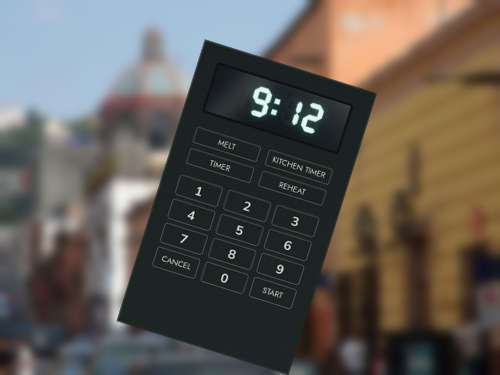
9:12
